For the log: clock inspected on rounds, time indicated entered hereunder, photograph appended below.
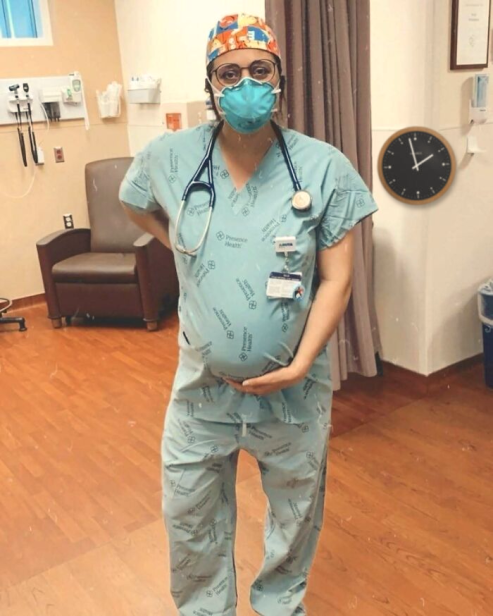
1:58
